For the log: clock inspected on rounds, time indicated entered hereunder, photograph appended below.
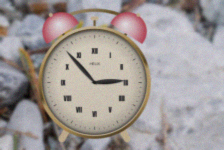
2:53
